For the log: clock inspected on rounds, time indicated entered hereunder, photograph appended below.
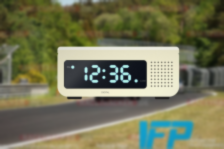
12:36
